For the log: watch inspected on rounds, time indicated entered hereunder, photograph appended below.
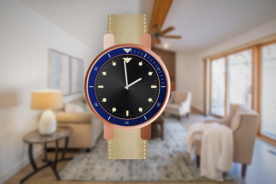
1:59
